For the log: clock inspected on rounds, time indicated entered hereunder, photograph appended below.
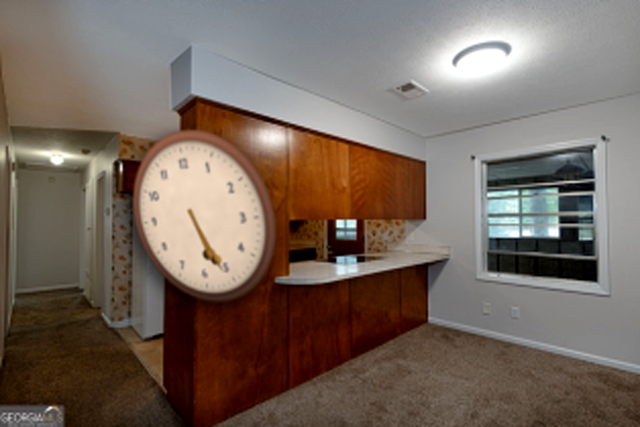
5:26
